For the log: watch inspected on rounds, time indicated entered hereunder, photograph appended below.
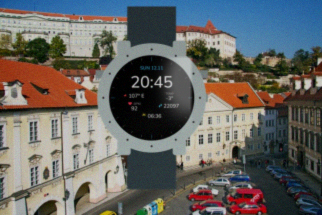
20:45
